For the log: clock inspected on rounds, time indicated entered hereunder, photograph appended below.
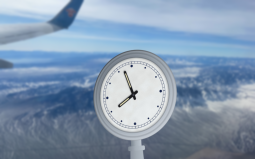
7:57
